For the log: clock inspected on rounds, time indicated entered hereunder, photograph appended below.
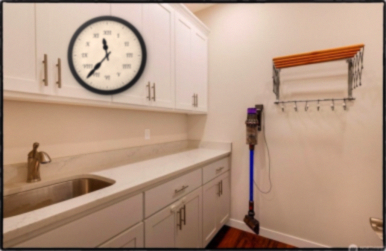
11:37
